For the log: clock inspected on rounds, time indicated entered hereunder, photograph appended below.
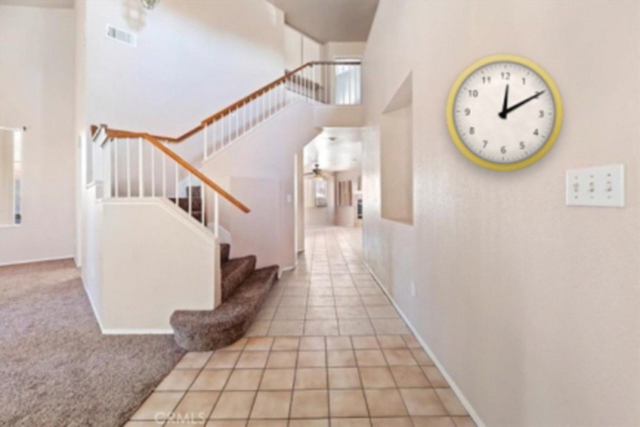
12:10
